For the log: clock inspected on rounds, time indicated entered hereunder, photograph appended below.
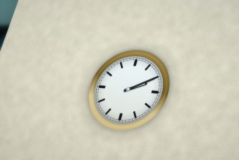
2:10
